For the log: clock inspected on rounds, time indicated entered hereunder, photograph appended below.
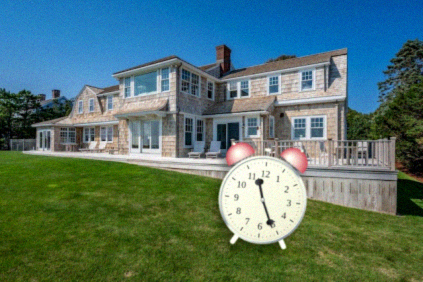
11:26
